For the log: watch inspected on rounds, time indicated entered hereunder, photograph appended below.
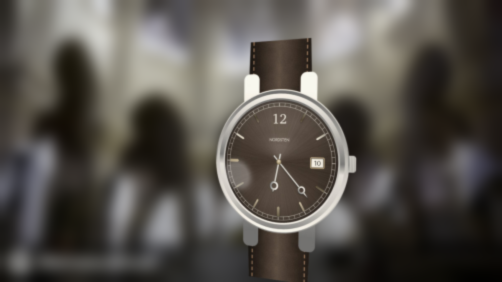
6:23
